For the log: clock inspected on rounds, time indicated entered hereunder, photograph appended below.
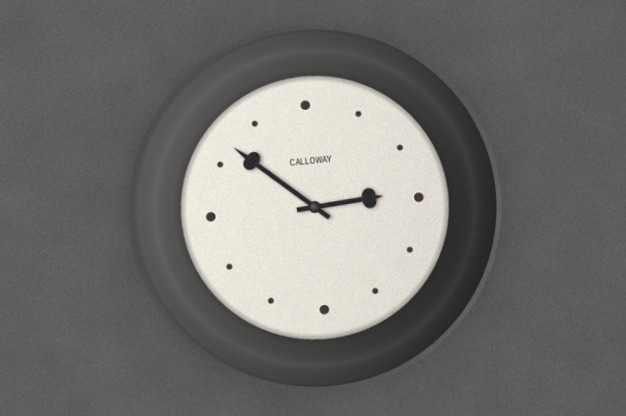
2:52
